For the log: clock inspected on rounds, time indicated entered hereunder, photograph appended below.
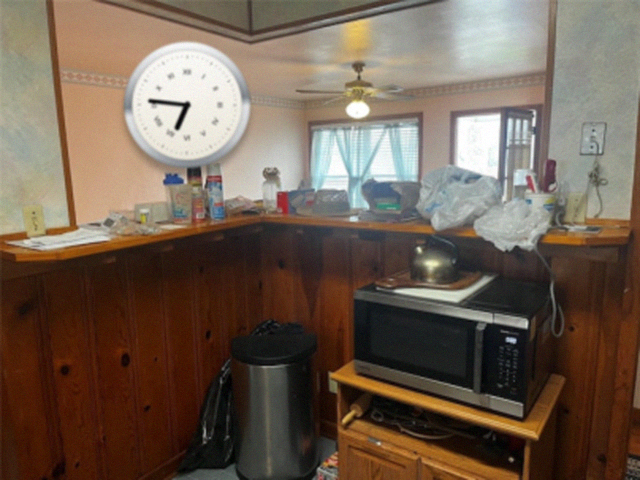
6:46
